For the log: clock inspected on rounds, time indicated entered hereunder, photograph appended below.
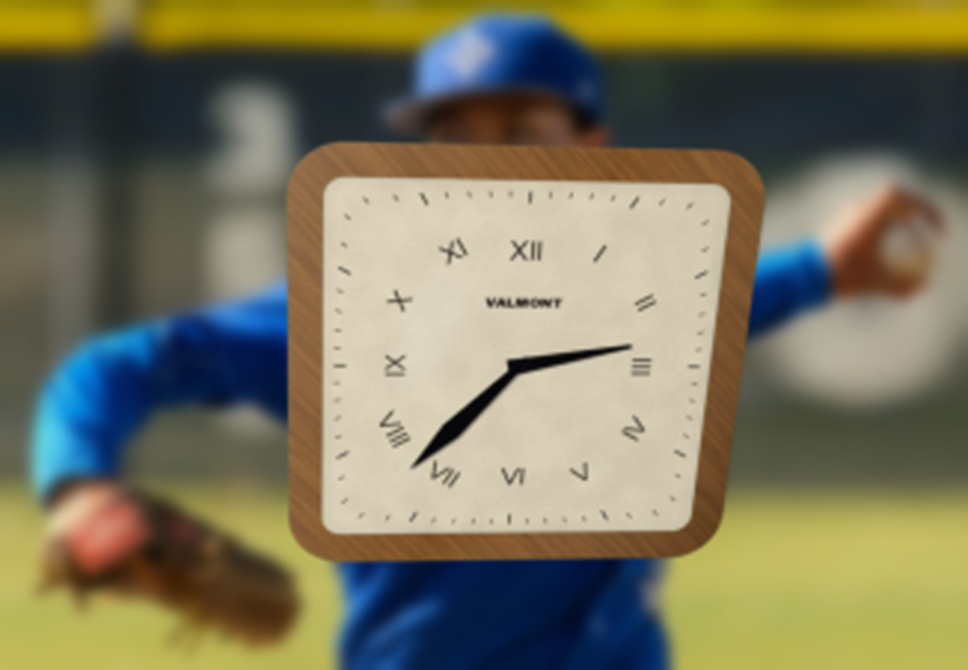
2:37
